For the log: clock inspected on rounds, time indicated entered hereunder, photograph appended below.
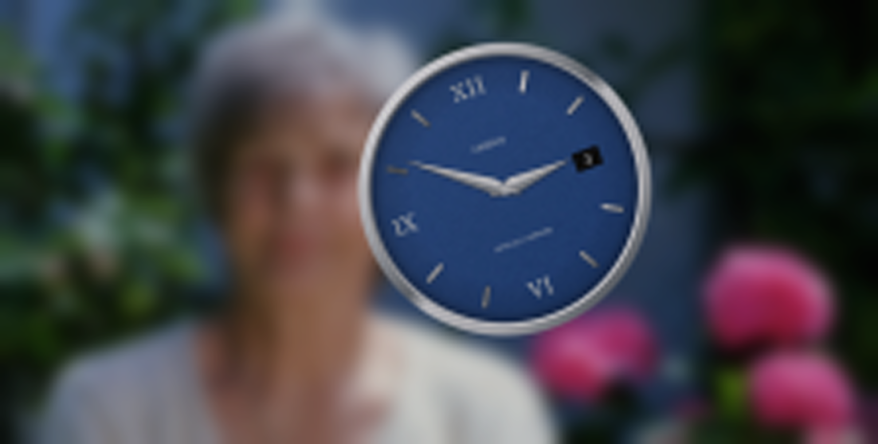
2:51
